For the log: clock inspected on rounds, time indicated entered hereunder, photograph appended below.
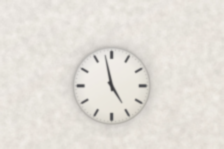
4:58
